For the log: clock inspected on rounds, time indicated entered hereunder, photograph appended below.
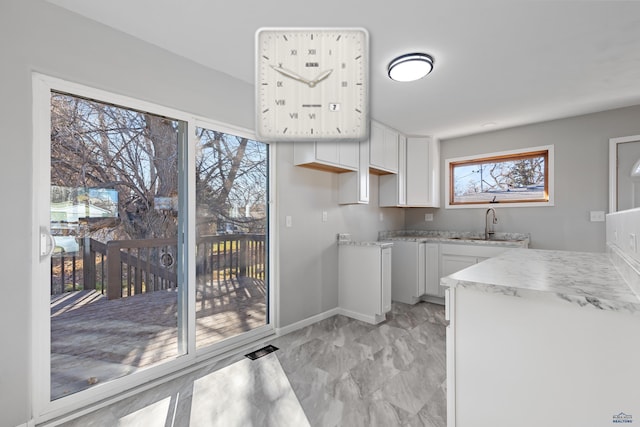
1:49
